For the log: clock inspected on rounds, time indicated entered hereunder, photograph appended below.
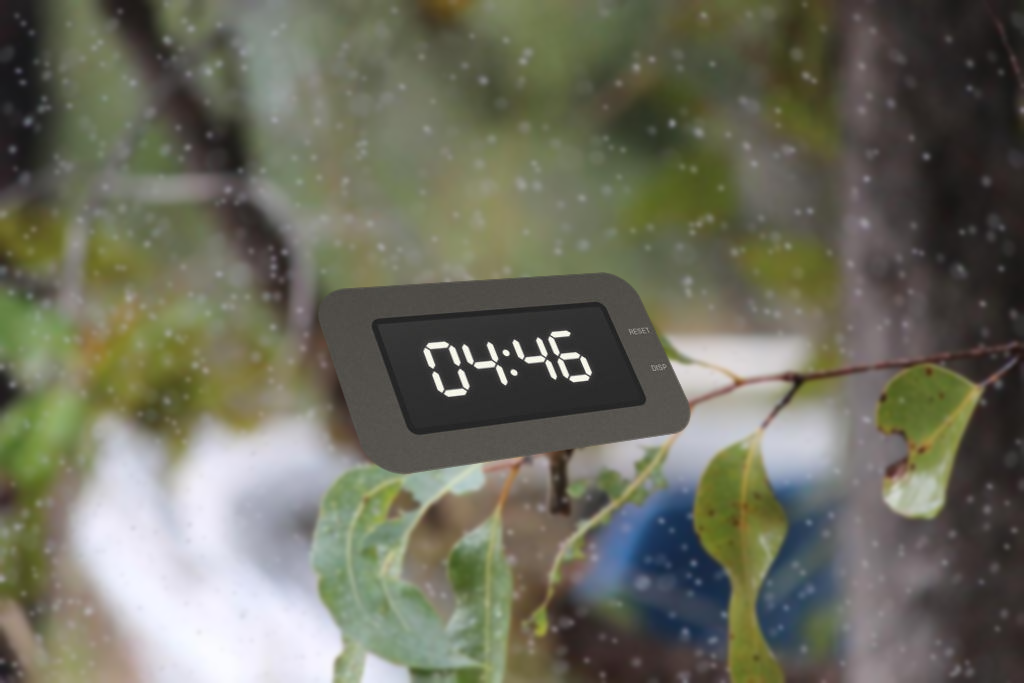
4:46
